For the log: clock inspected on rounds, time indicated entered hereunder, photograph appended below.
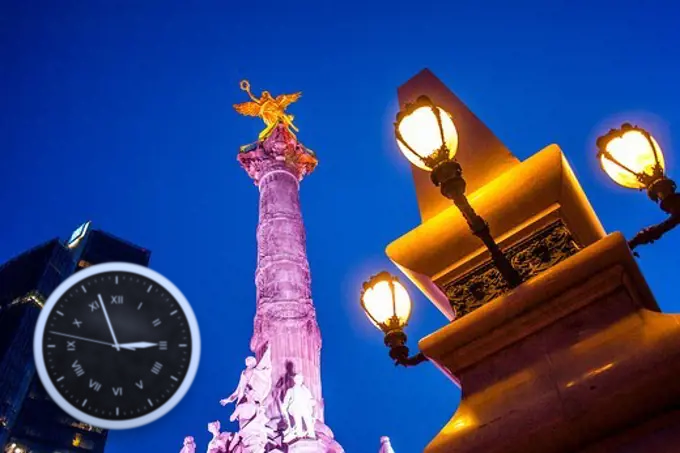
2:56:47
